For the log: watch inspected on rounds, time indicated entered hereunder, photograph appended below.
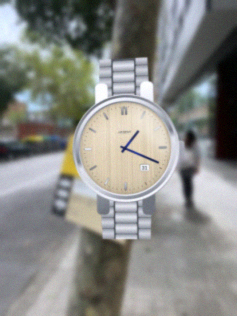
1:19
